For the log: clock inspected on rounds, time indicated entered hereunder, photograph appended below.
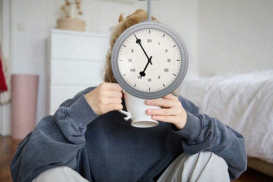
6:55
